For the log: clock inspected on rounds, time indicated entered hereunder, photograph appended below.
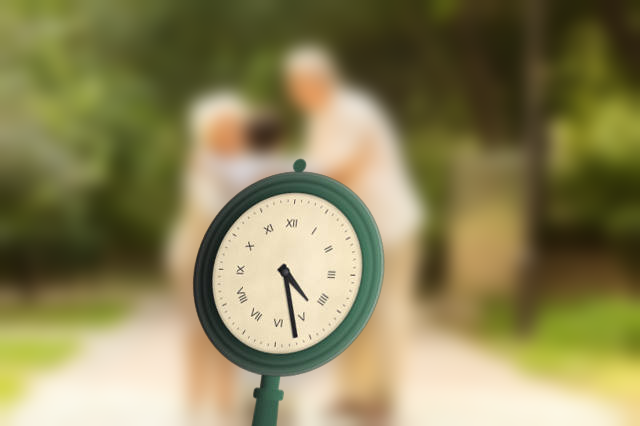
4:27
